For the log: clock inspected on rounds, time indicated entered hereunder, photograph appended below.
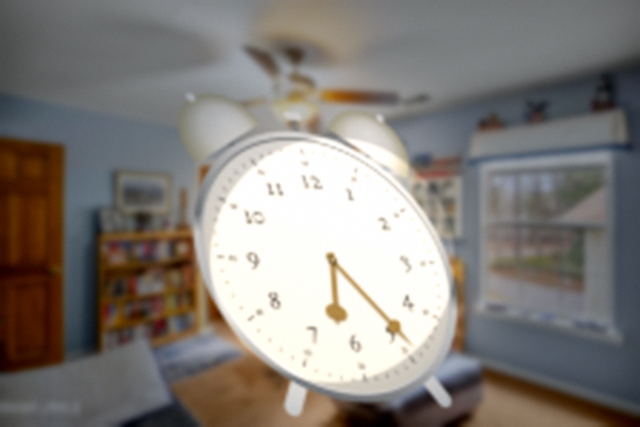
6:24
